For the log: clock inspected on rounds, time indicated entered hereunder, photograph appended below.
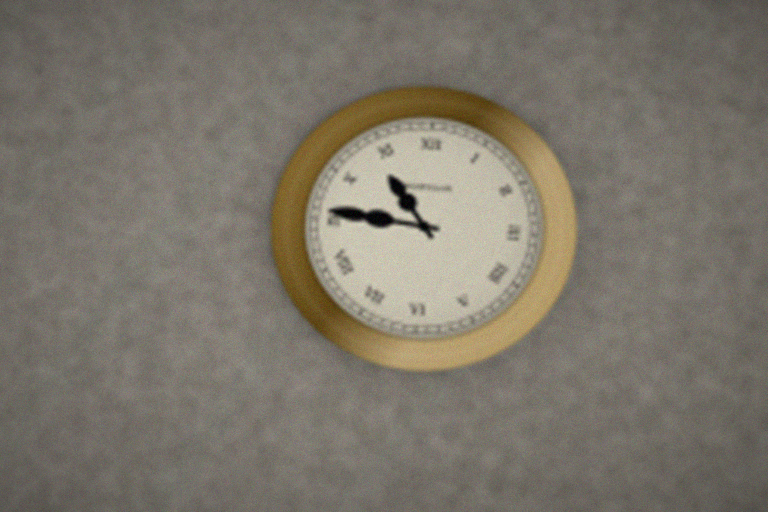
10:46
